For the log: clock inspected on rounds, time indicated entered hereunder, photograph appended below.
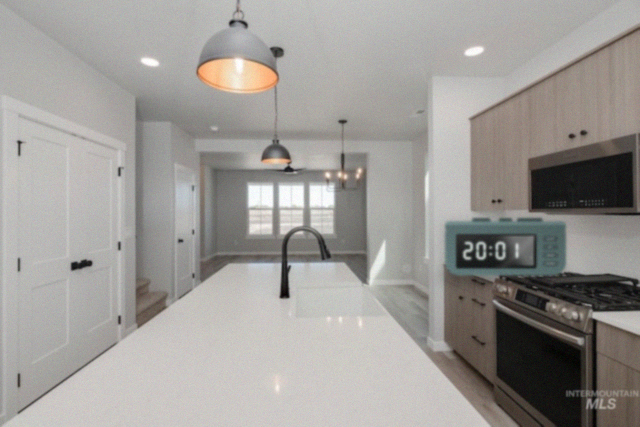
20:01
